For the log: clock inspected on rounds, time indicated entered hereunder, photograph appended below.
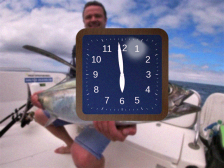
5:59
